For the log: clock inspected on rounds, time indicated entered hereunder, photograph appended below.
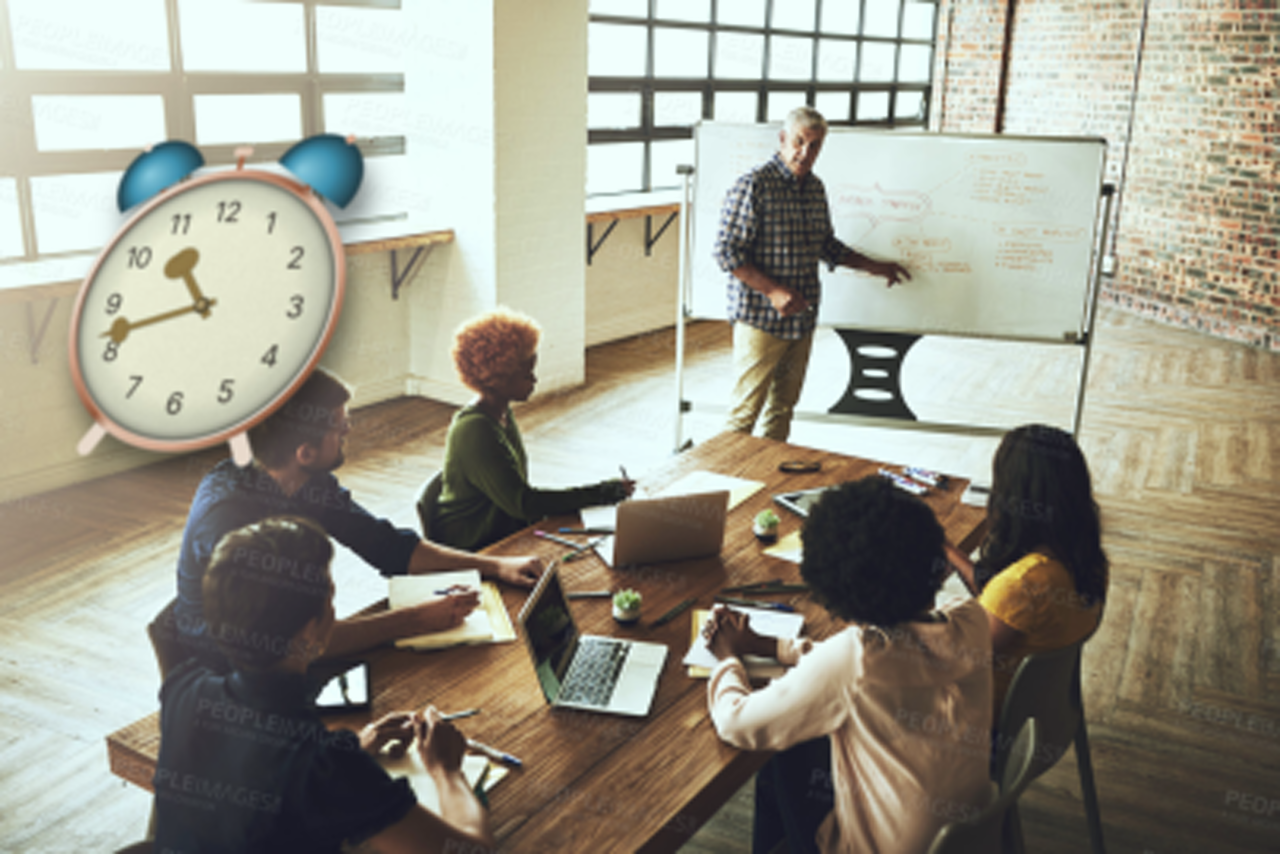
10:42
